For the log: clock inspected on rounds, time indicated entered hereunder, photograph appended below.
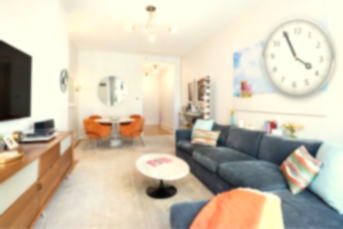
3:55
